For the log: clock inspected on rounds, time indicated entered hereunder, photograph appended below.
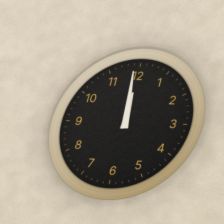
11:59
